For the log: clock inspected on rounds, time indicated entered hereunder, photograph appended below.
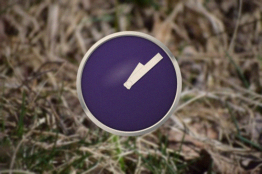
1:08
